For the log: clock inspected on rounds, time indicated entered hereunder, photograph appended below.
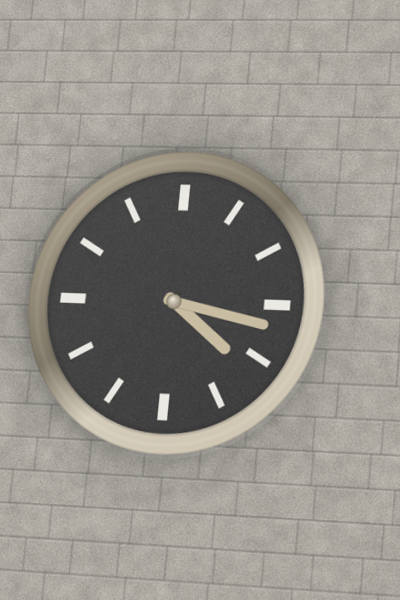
4:17
